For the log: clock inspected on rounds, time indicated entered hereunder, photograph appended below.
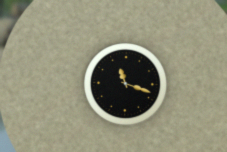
11:18
